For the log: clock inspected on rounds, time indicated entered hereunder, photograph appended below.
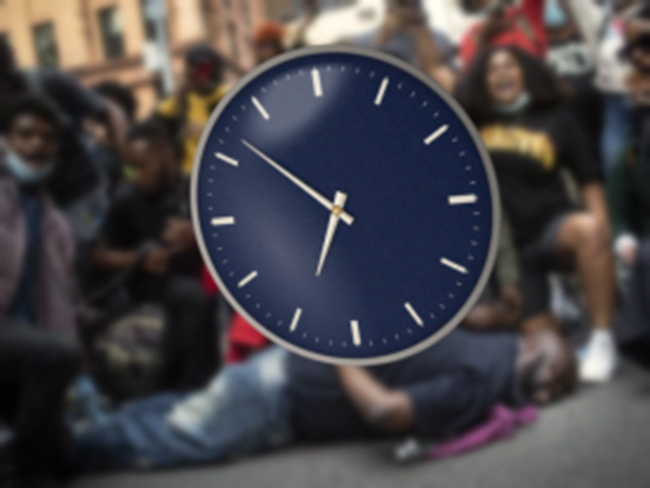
6:52
